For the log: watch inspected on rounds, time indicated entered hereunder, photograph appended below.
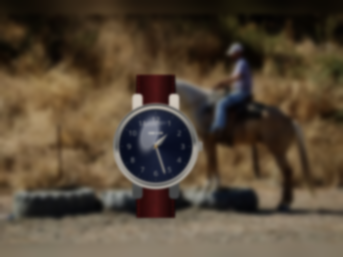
1:27
